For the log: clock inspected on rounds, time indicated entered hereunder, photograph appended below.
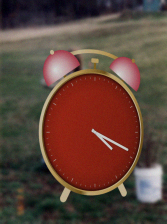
4:19
